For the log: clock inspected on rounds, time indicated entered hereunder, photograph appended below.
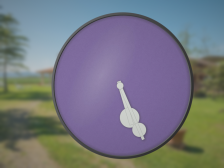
5:26
